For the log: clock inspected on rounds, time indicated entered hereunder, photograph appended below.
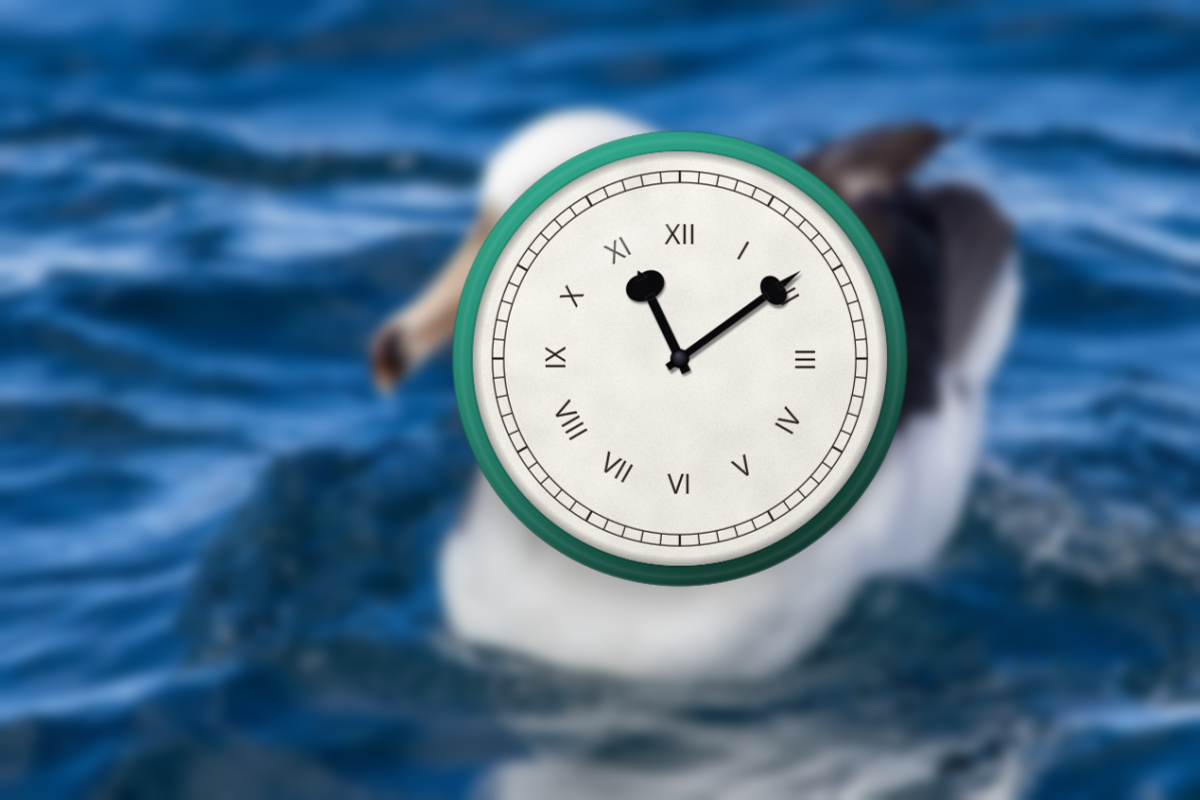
11:09
